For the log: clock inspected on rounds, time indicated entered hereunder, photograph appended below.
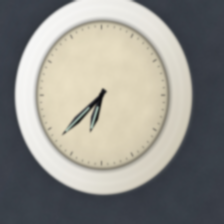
6:38
